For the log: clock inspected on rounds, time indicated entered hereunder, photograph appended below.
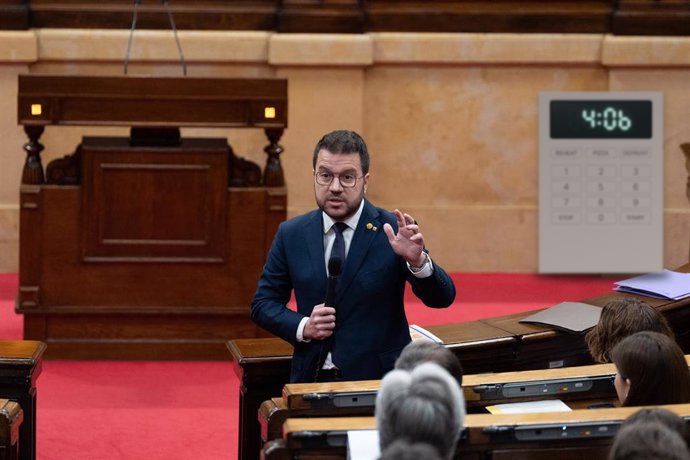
4:06
